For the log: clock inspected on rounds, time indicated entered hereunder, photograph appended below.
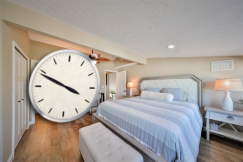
3:49
